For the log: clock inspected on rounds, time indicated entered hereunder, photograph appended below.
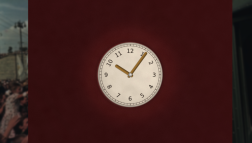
10:06
